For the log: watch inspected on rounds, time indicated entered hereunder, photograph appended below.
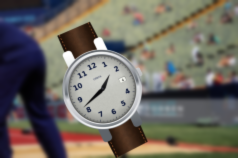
1:42
